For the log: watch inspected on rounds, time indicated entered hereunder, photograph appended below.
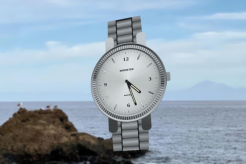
4:27
